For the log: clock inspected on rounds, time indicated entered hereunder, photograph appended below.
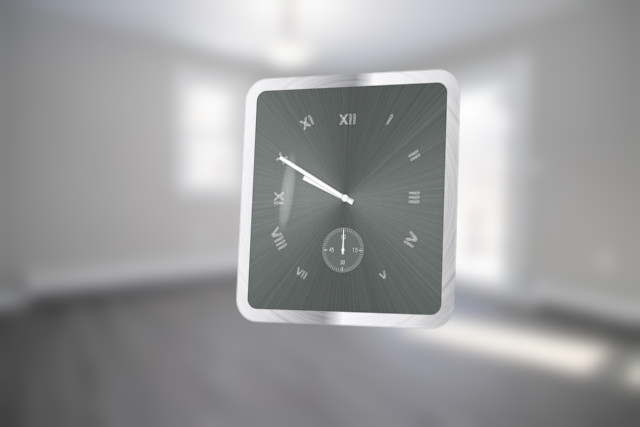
9:50
